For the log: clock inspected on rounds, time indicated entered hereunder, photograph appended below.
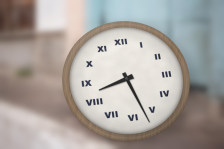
8:27
